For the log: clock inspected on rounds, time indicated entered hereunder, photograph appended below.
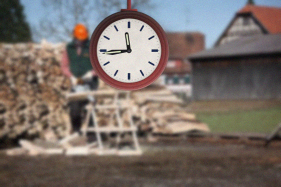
11:44
